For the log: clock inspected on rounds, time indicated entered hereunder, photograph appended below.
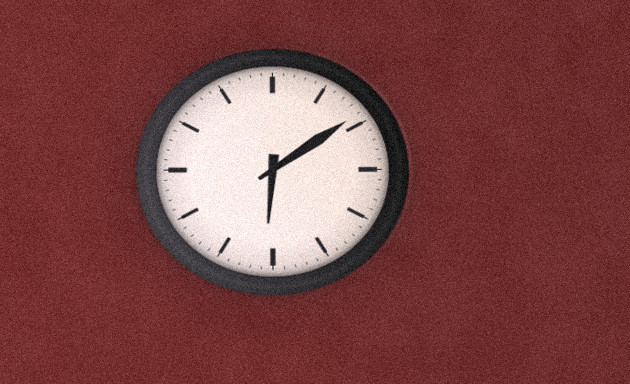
6:09
